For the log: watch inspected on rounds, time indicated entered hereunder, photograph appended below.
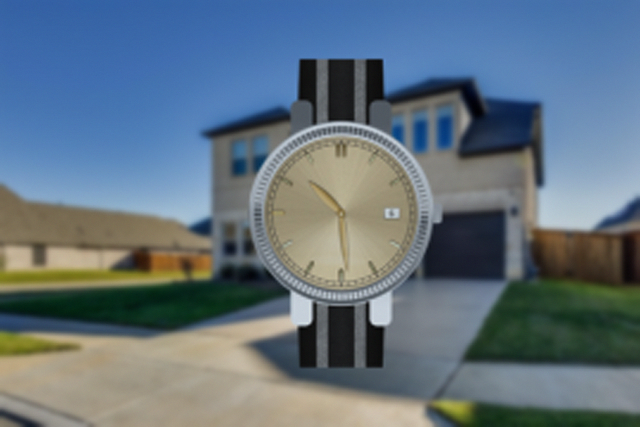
10:29
